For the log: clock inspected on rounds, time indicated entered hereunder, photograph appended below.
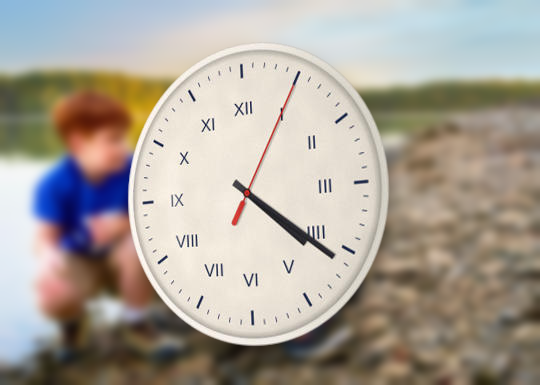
4:21:05
